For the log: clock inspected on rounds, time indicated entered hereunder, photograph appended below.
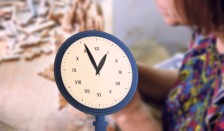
12:56
